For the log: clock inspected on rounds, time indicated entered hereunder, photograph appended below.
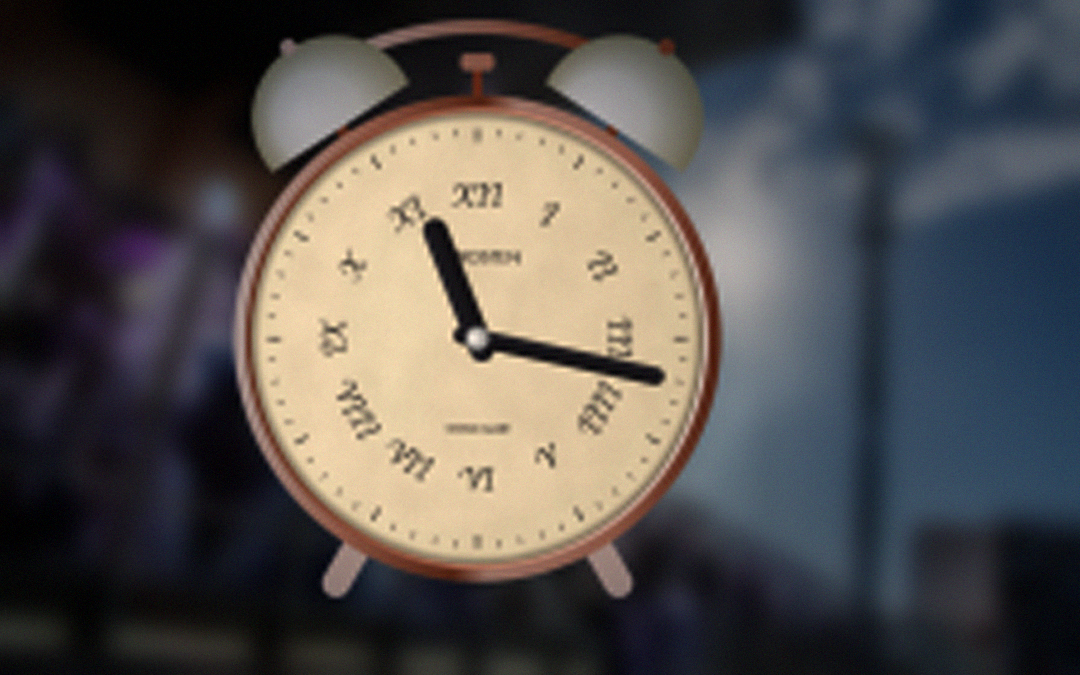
11:17
